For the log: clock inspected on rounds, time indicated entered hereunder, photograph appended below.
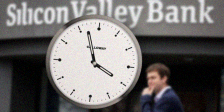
3:57
